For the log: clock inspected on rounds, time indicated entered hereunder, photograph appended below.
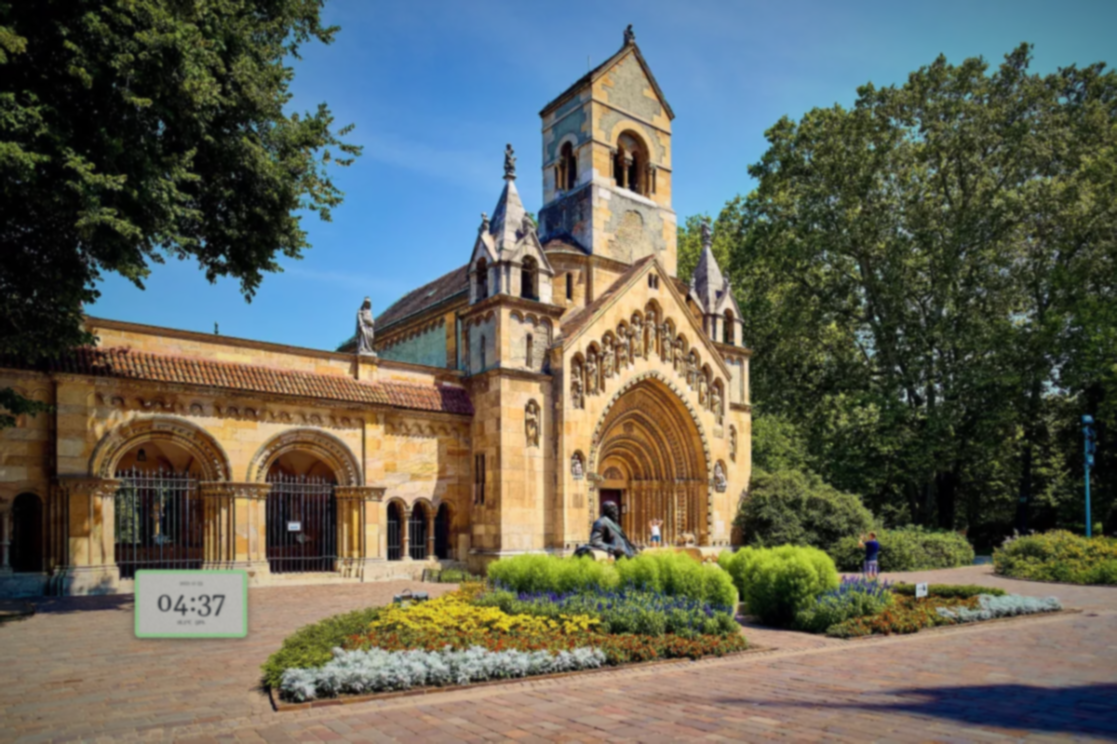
4:37
